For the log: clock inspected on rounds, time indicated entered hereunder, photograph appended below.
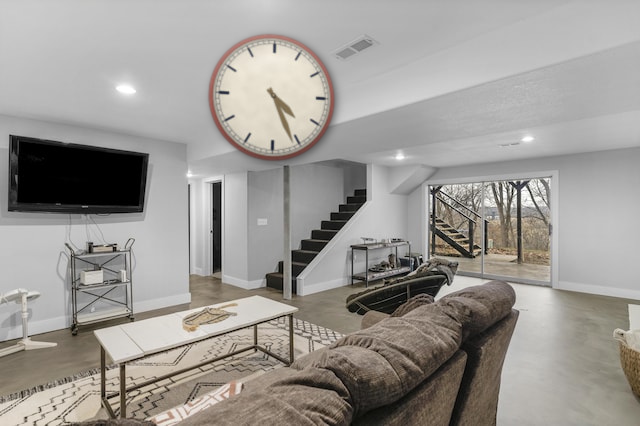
4:26
